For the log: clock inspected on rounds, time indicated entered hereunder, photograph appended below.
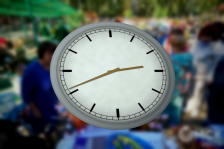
2:41
